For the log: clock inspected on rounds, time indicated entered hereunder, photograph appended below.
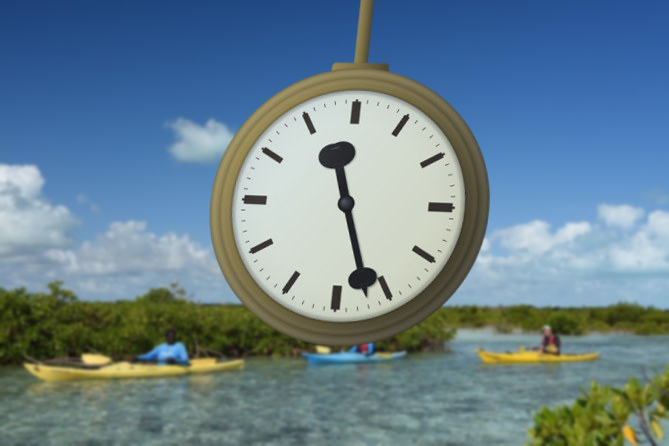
11:27
